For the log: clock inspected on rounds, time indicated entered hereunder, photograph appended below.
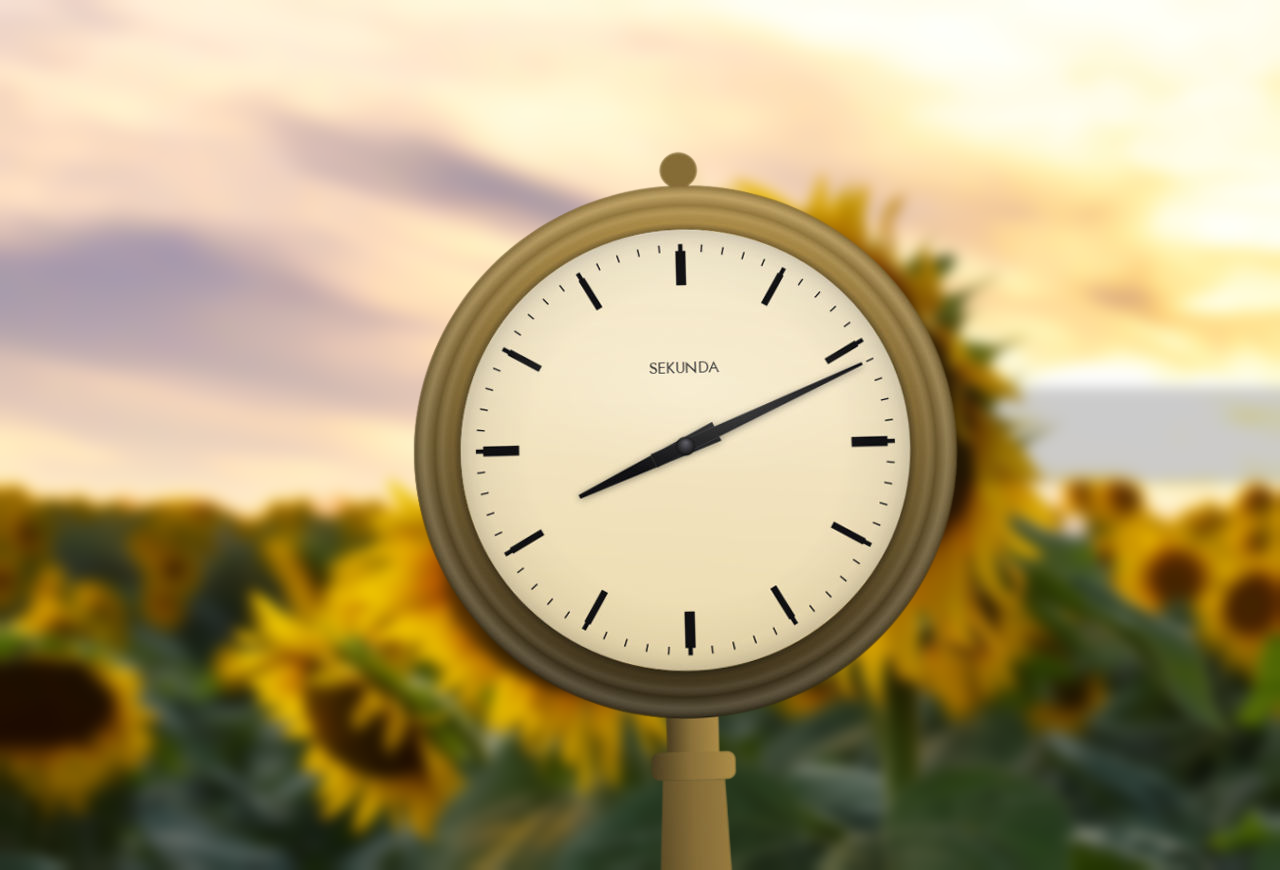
8:11
